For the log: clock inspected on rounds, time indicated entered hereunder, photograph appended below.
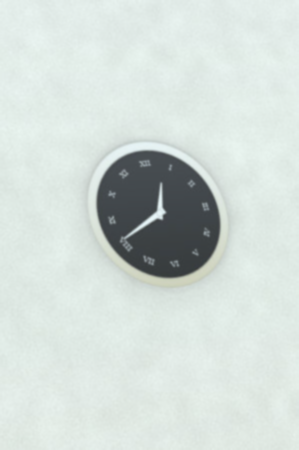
12:41
